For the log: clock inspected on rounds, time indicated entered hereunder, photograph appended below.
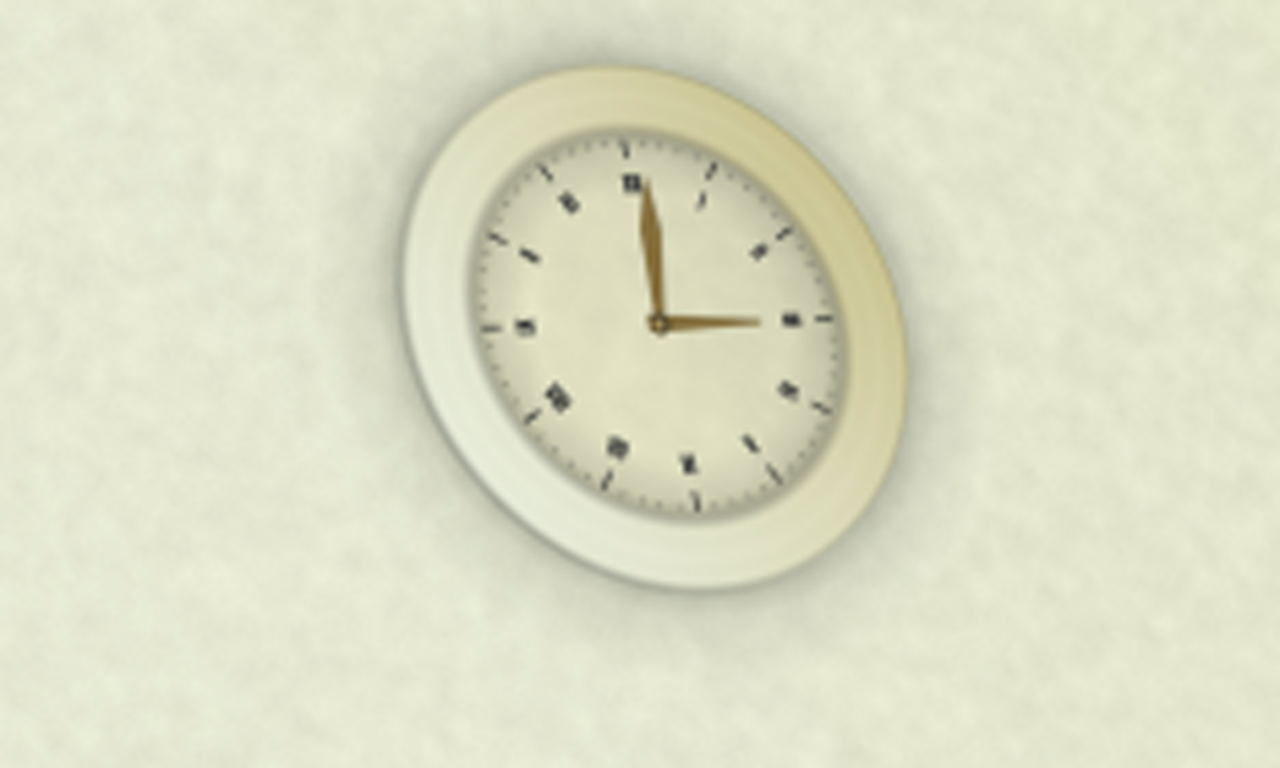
3:01
